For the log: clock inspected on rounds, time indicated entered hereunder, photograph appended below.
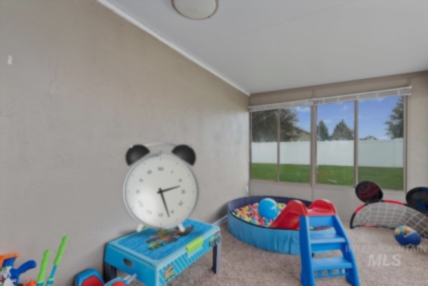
2:27
